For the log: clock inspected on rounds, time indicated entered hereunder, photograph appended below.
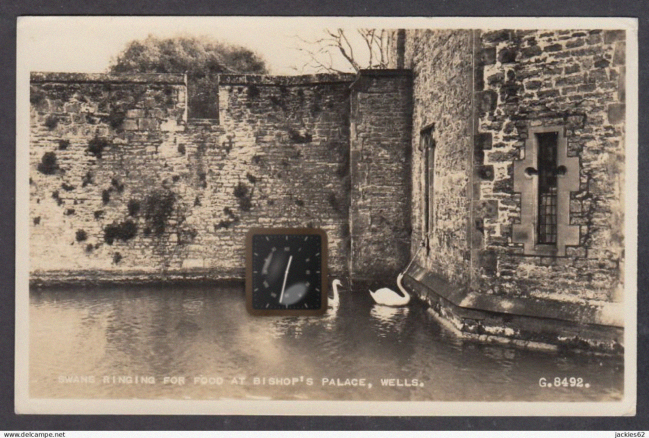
12:32
